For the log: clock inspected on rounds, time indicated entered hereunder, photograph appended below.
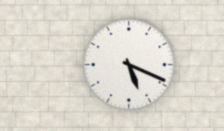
5:19
